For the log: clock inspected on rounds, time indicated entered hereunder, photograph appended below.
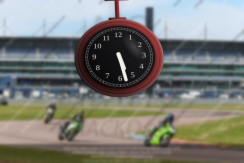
5:28
